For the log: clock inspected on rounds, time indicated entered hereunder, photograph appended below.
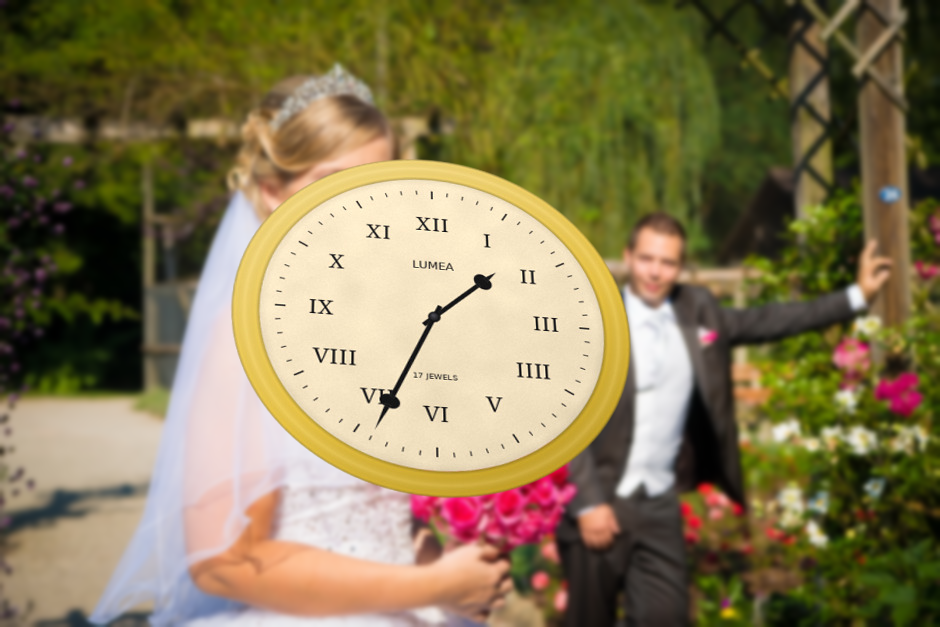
1:34
